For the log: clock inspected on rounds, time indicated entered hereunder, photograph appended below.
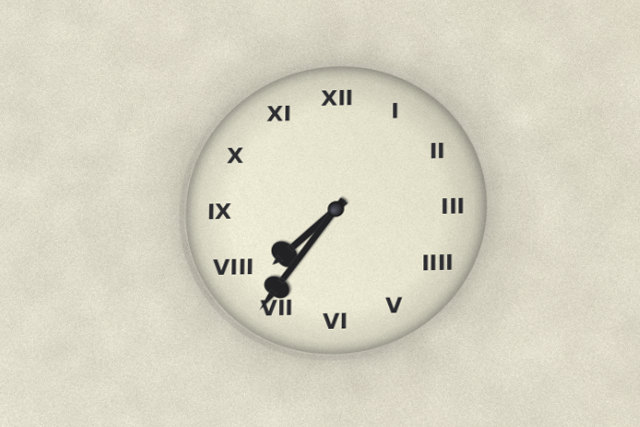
7:36
